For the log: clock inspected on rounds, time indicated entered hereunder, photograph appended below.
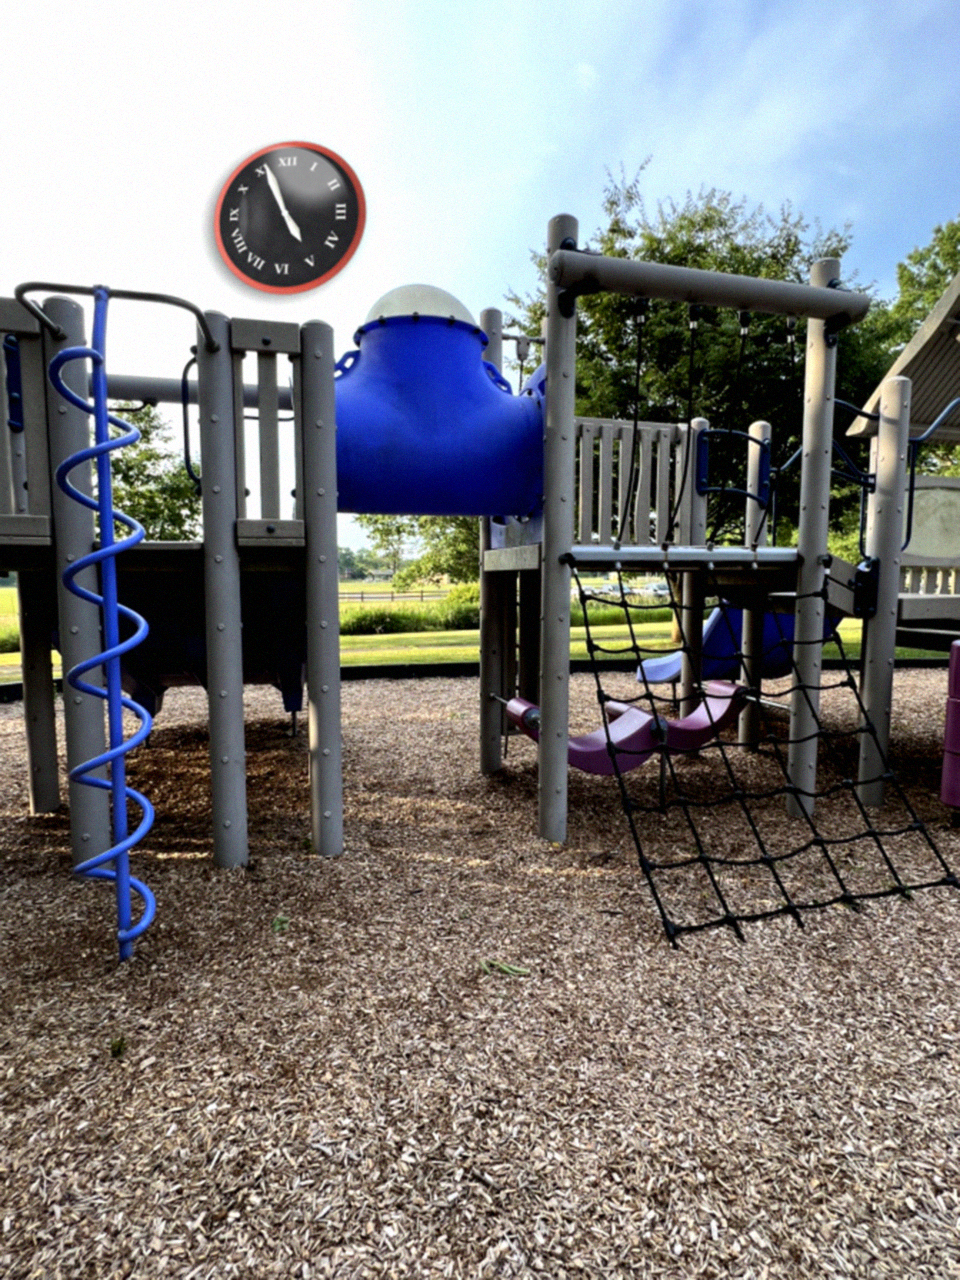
4:56
